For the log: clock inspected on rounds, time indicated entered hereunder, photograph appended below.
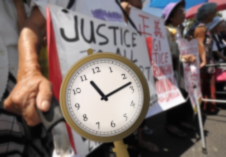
11:13
